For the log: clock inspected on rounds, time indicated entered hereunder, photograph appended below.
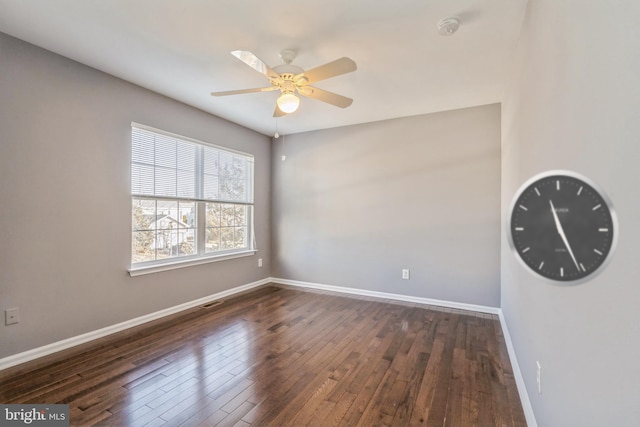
11:26
